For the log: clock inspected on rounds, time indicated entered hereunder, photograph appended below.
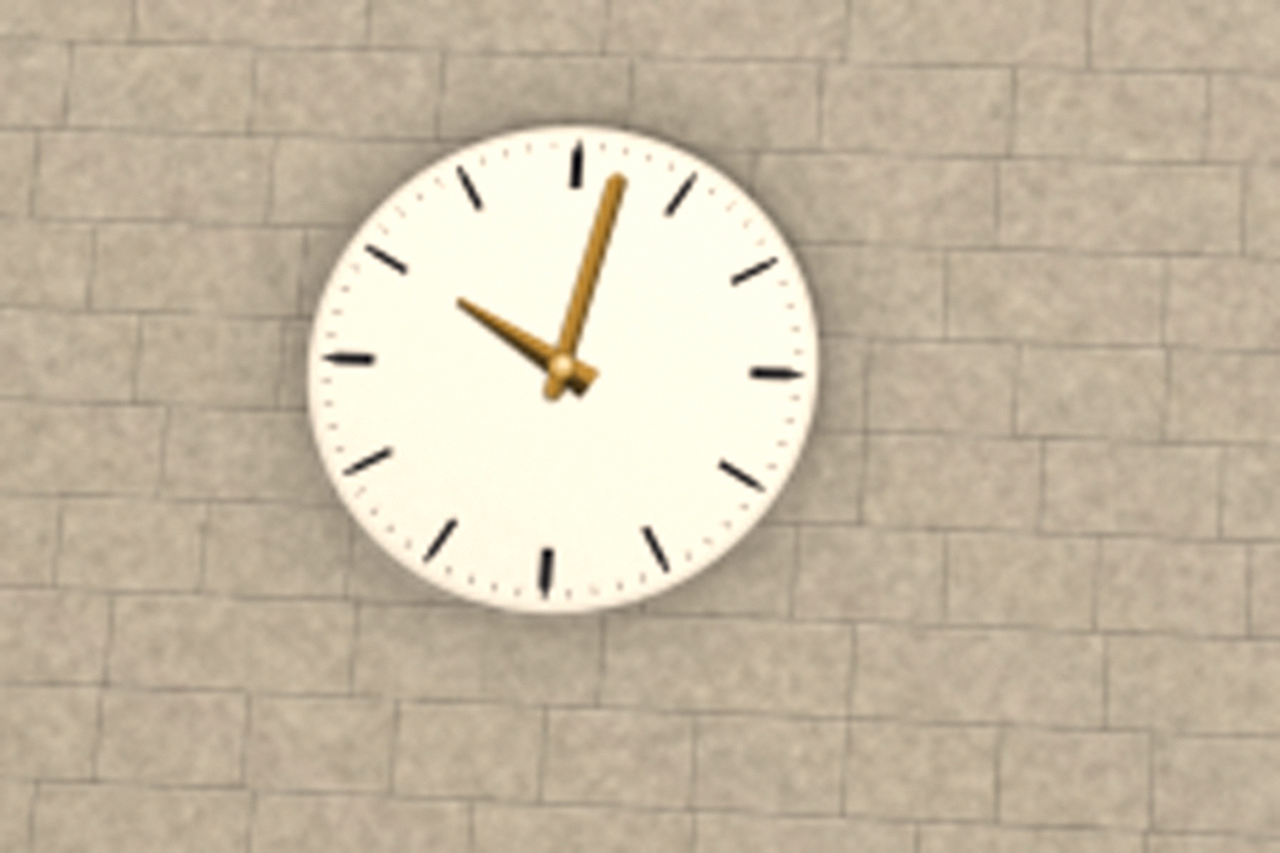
10:02
